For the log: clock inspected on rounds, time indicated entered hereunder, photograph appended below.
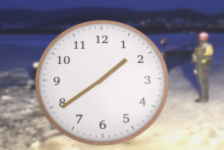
1:39
